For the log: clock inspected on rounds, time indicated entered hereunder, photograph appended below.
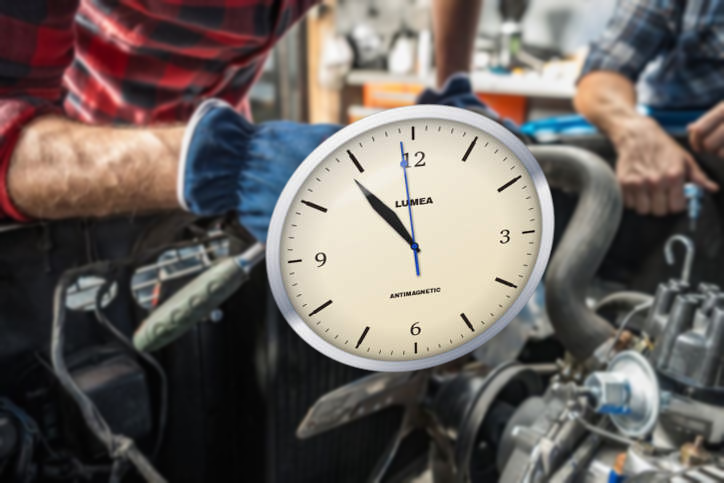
10:53:59
